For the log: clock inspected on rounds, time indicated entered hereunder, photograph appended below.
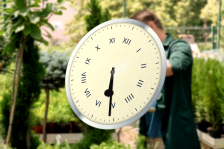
5:26
